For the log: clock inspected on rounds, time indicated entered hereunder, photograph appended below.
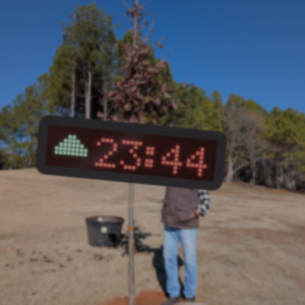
23:44
